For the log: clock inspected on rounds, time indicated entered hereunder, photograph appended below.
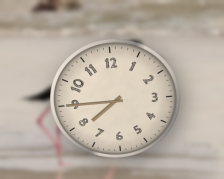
7:45
